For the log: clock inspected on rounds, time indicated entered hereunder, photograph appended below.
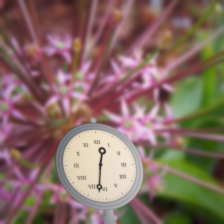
12:32
